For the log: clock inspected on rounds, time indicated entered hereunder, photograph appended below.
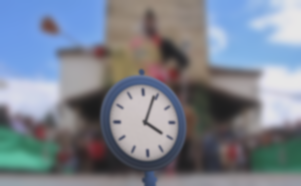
4:04
